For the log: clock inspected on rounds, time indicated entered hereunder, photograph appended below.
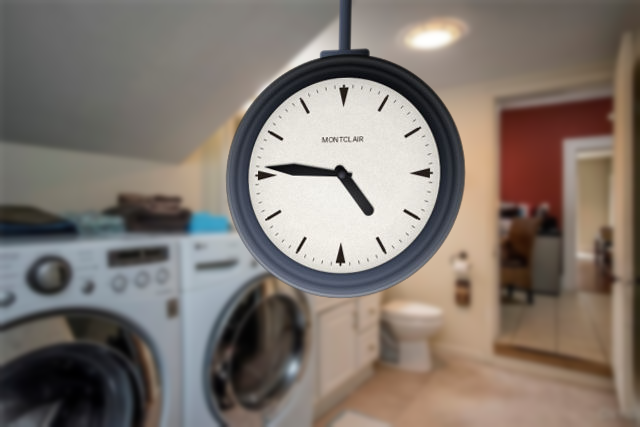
4:46
